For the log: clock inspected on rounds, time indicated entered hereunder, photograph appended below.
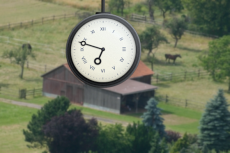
6:48
